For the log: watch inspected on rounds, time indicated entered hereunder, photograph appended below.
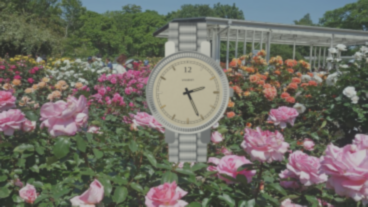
2:26
